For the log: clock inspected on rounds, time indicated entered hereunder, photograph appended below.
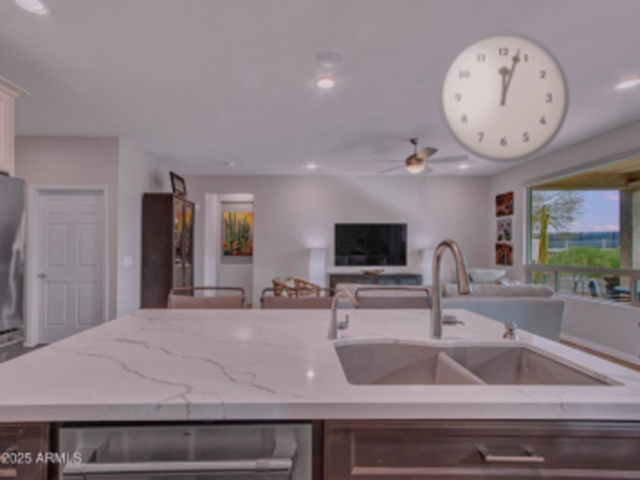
12:03
